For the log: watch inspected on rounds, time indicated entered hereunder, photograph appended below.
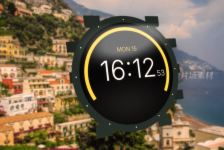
16:12
